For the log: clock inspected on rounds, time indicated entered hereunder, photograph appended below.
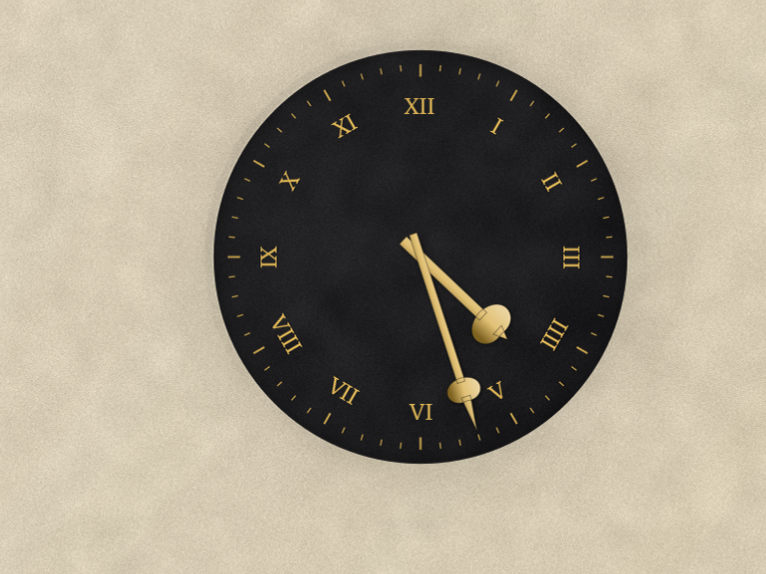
4:27
